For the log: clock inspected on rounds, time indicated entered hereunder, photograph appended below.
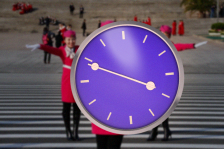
3:49
